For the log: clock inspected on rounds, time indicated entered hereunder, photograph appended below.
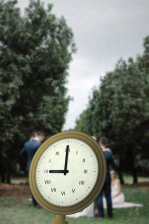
9:00
